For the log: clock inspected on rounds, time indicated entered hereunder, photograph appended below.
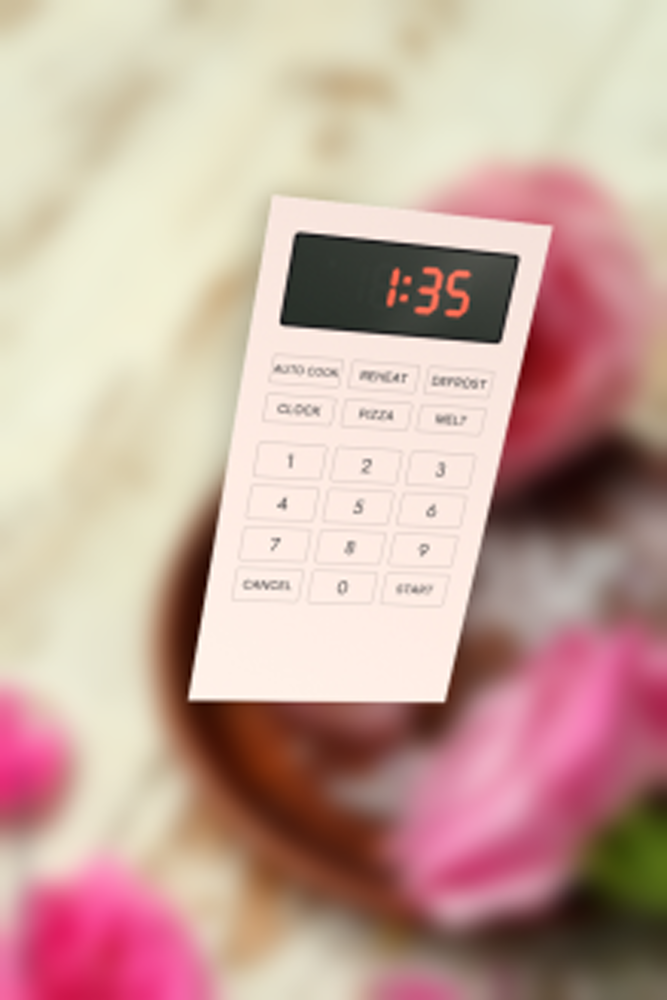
1:35
